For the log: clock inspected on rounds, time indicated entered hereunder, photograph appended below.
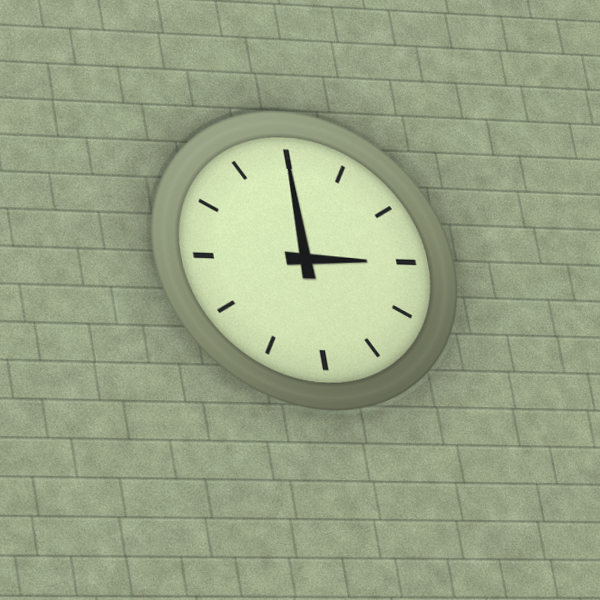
3:00
